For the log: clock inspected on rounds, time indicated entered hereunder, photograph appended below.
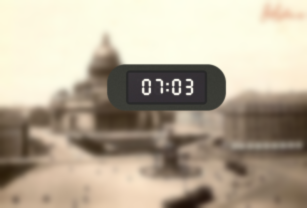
7:03
